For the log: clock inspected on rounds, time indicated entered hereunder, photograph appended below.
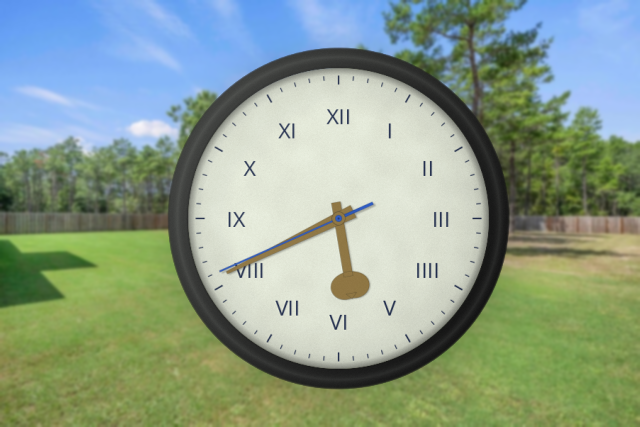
5:40:41
